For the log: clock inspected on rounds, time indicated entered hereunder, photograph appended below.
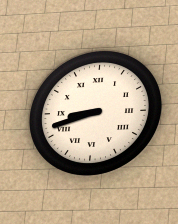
8:42
